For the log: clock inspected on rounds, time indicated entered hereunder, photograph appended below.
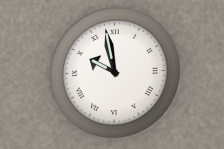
9:58
